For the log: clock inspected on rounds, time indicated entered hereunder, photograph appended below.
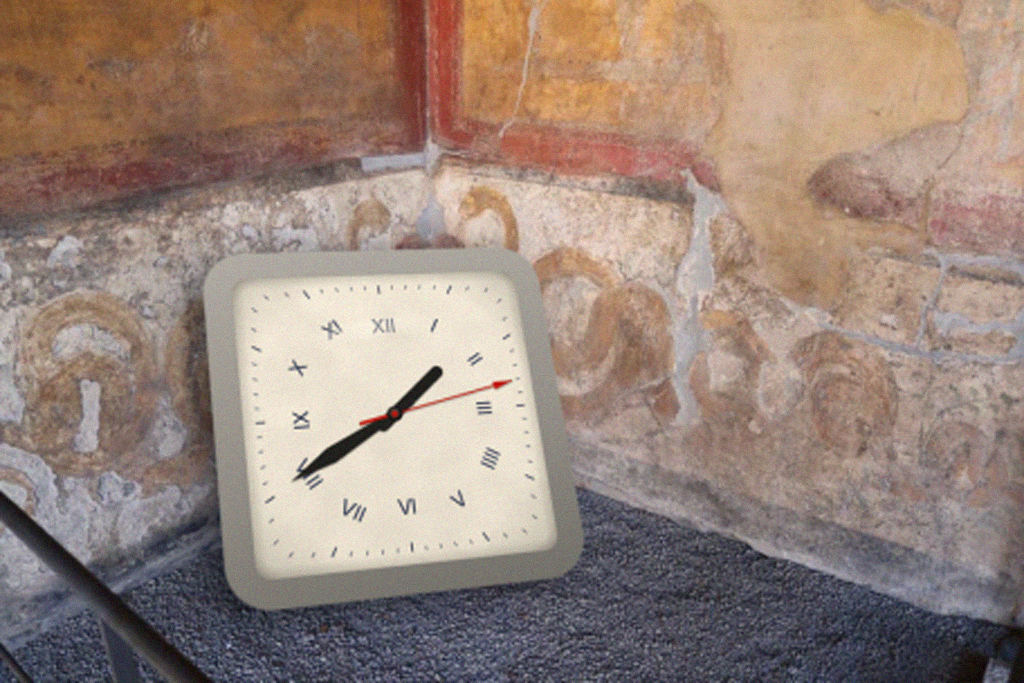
1:40:13
